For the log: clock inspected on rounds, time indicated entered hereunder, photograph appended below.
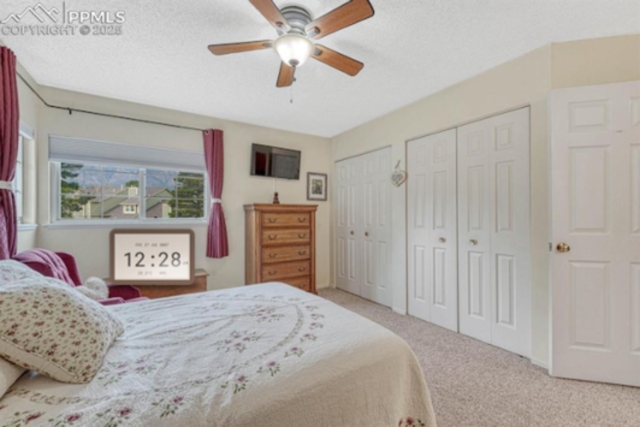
12:28
